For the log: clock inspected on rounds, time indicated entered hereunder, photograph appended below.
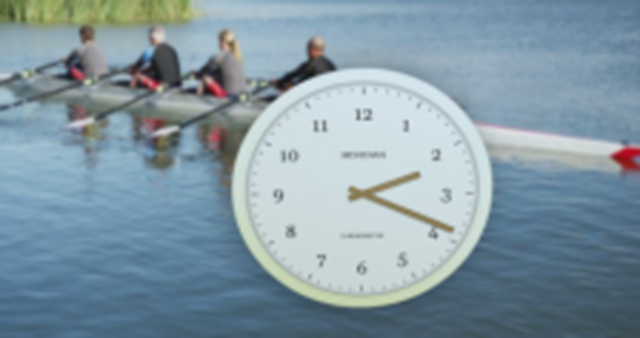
2:19
